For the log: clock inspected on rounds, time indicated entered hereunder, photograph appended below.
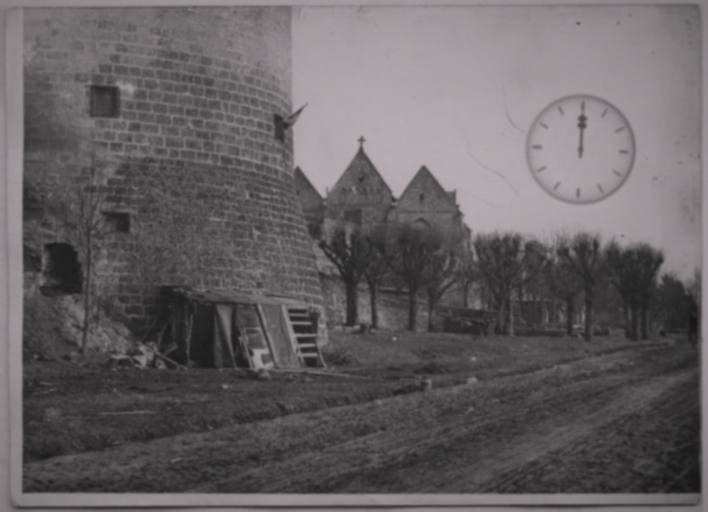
12:00
